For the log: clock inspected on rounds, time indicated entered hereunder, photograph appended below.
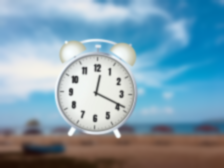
12:19
